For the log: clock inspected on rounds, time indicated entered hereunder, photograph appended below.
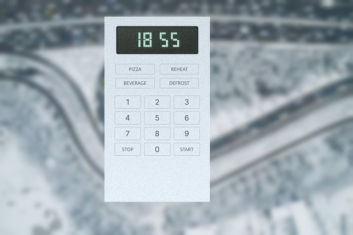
18:55
